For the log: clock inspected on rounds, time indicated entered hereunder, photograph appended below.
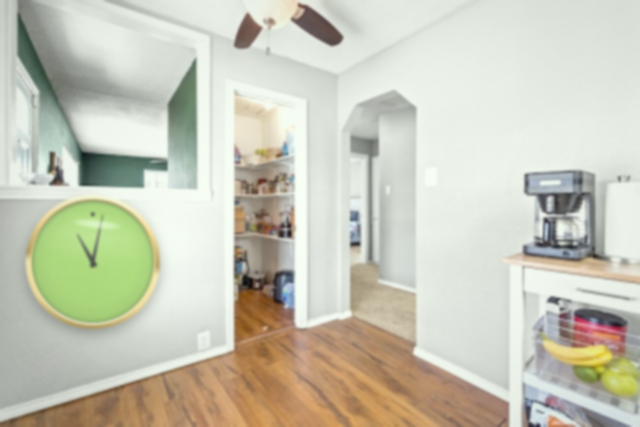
11:02
